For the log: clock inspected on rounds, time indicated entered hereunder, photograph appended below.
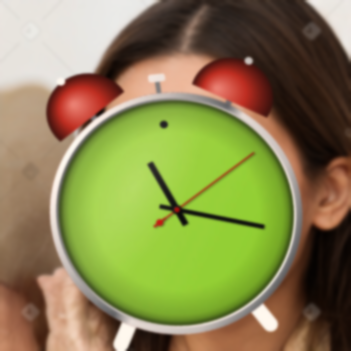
11:18:10
